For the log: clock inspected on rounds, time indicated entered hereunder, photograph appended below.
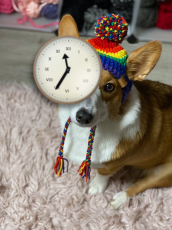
11:35
